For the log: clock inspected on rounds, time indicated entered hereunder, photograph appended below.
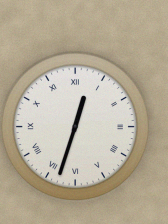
12:33
